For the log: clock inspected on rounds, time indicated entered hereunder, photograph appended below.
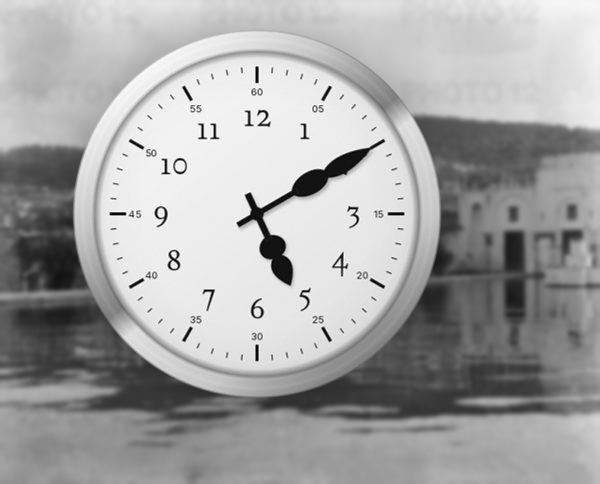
5:10
